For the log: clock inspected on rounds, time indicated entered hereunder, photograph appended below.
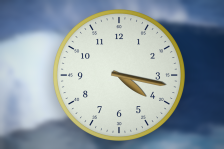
4:17
